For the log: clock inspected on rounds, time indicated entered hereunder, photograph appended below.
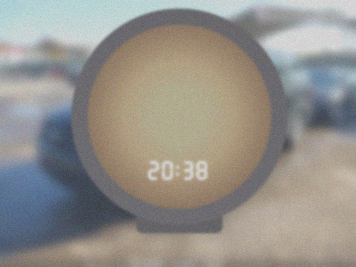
20:38
